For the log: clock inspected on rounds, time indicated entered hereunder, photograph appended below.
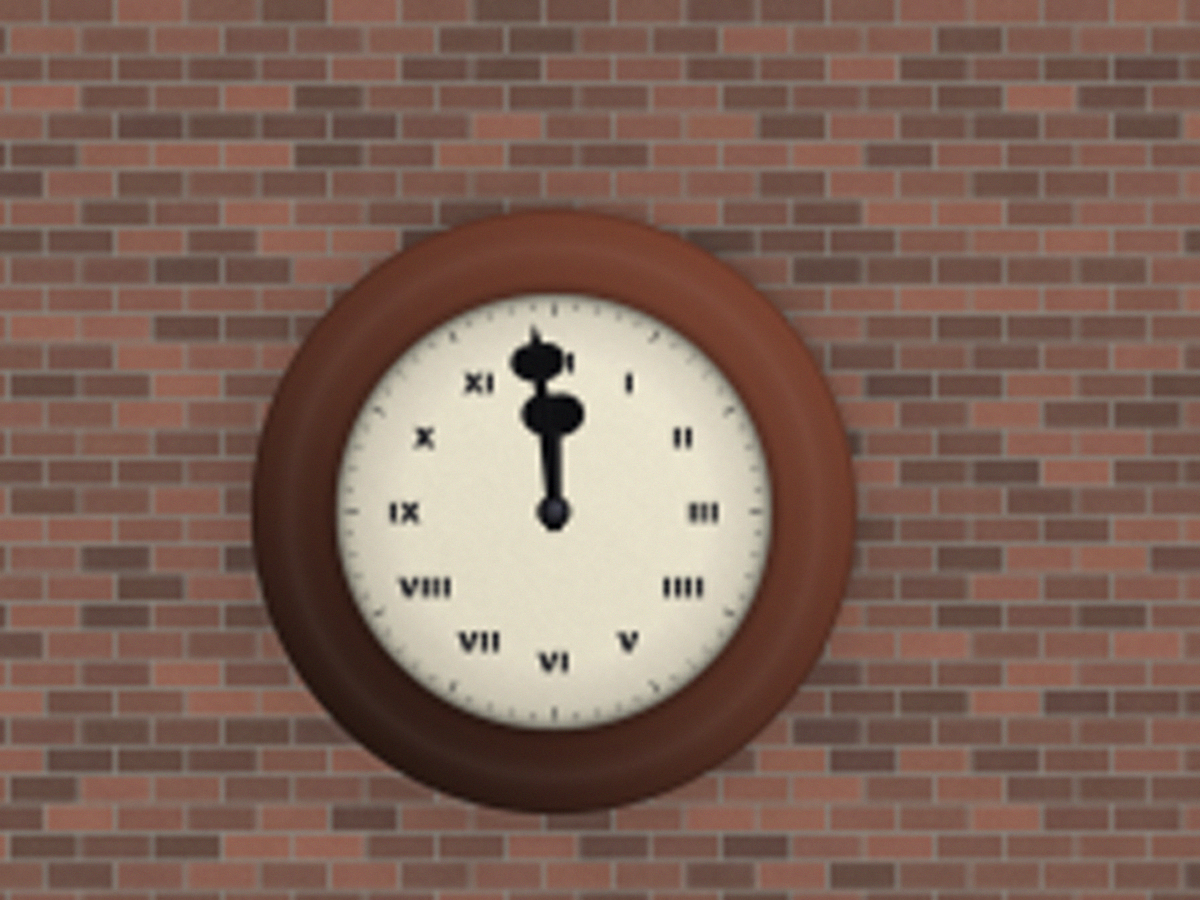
11:59
